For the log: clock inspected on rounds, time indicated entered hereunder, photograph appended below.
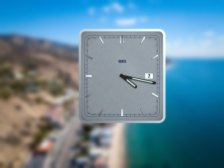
4:17
